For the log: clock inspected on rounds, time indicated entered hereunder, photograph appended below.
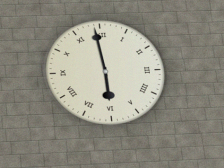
5:59
